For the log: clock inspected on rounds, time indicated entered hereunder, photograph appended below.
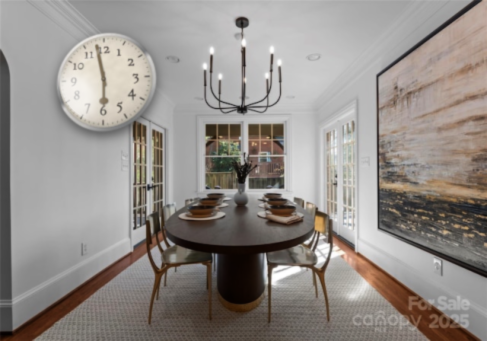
5:58
